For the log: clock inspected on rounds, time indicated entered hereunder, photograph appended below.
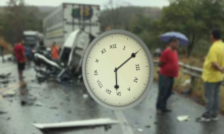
6:10
